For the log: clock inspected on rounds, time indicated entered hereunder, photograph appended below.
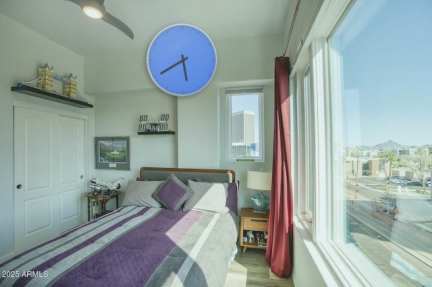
5:40
